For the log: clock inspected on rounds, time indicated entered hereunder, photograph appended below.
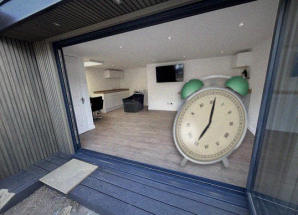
7:01
